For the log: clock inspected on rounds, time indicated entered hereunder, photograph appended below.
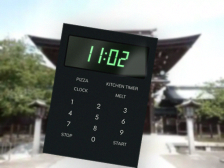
11:02
